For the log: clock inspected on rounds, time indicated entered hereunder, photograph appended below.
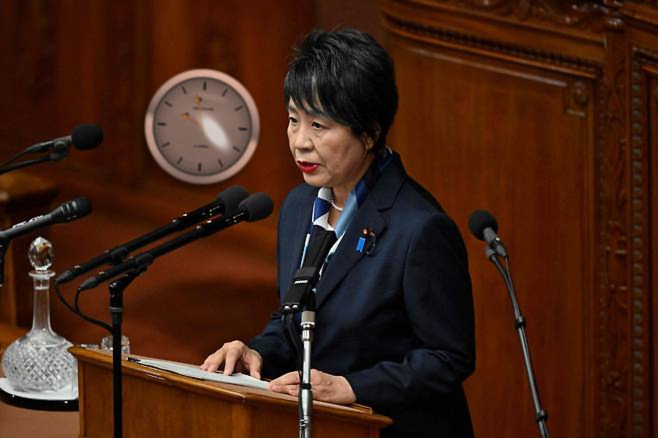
9:58
